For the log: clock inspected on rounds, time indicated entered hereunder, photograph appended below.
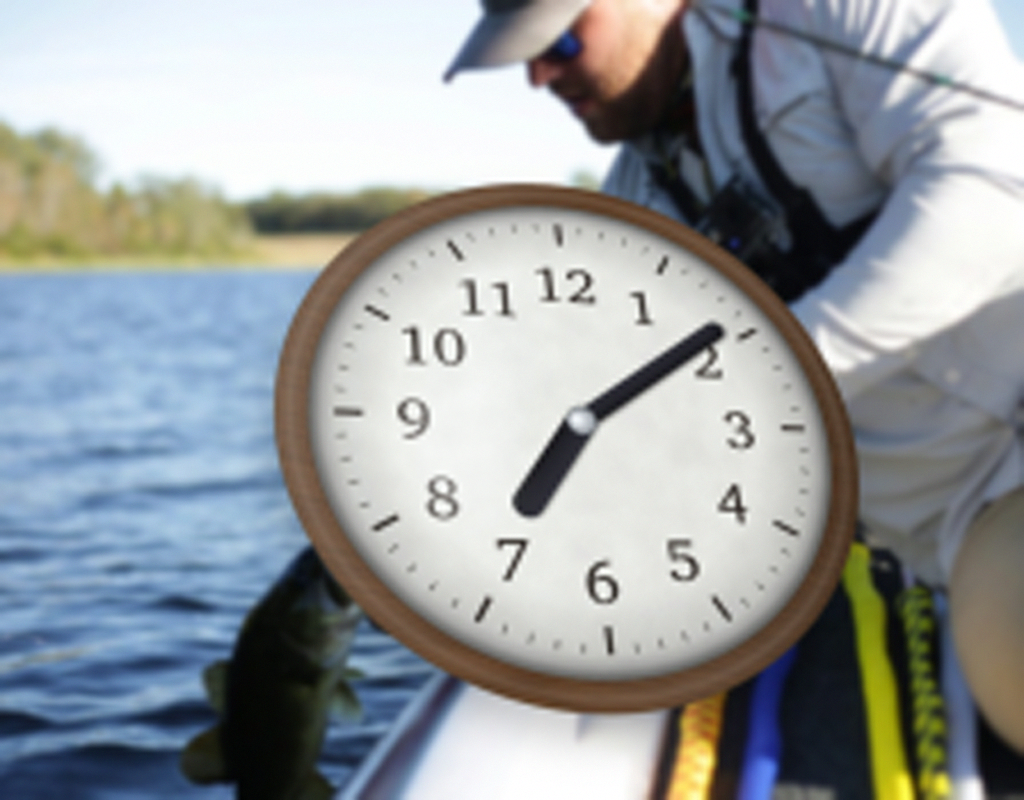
7:09
